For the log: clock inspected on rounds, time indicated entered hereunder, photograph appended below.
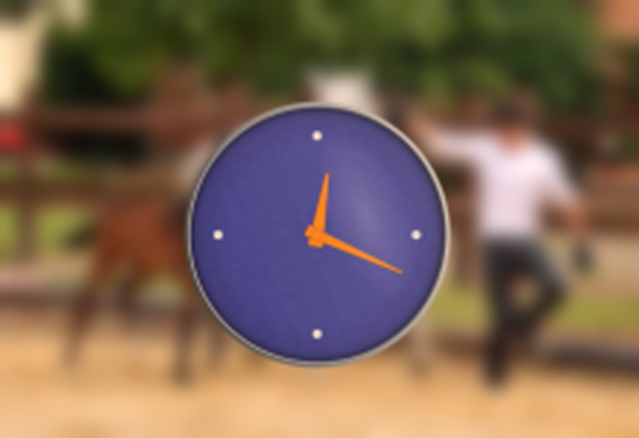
12:19
